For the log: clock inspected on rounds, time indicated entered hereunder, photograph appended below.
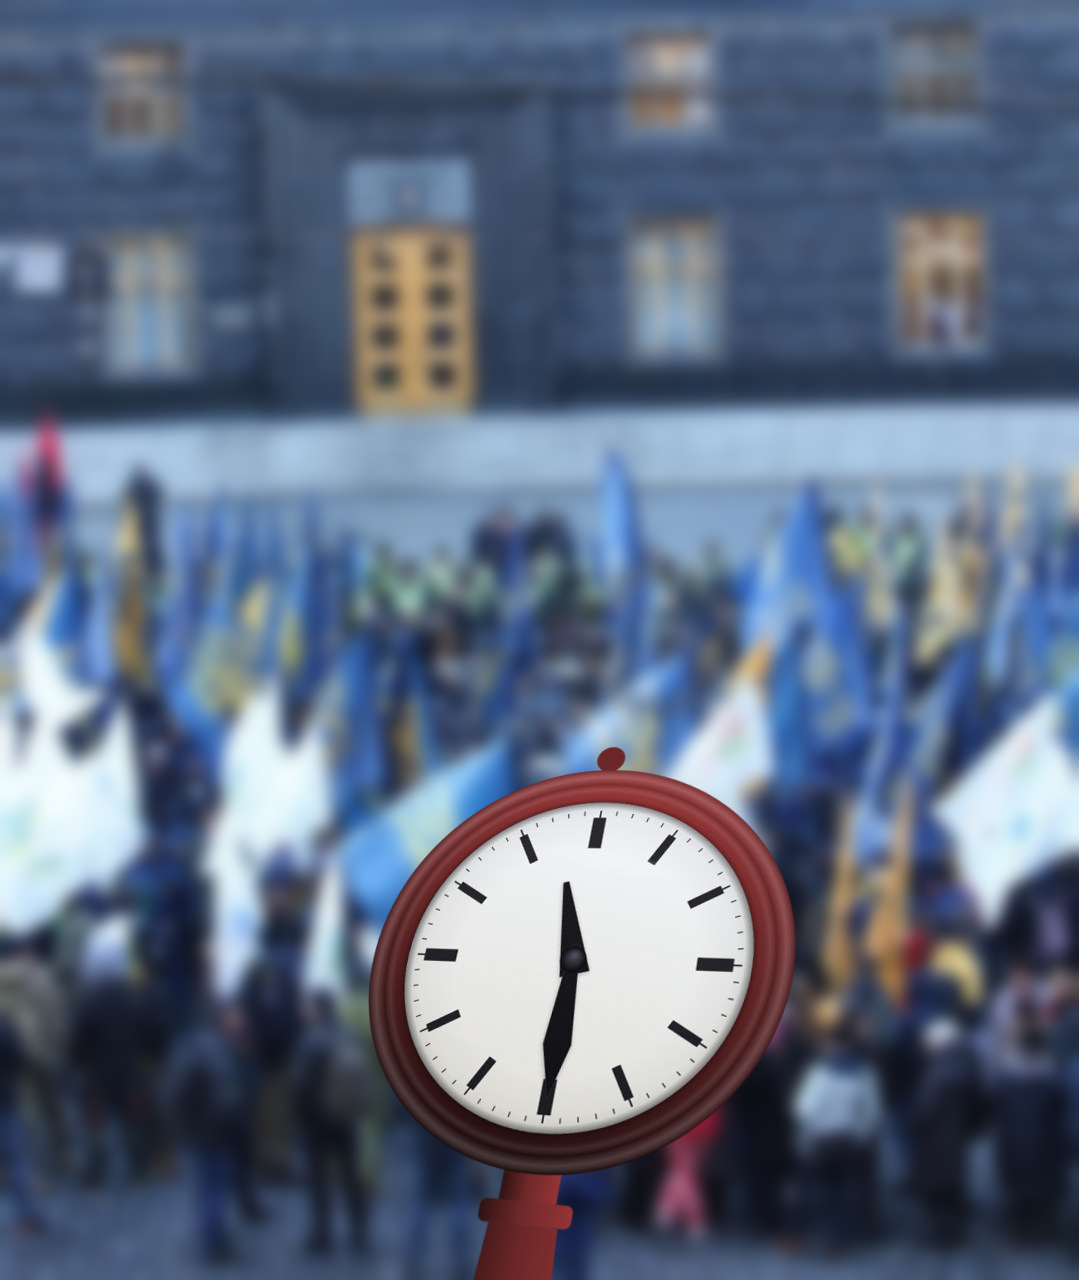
11:30
